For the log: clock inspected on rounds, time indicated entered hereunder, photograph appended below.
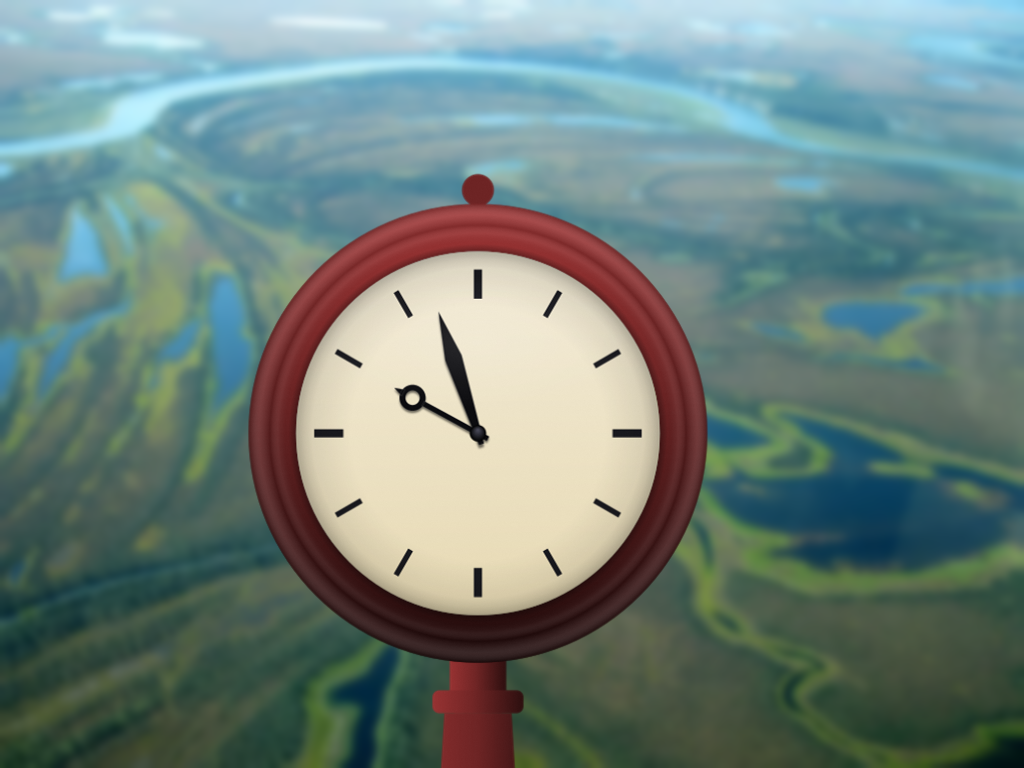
9:57
